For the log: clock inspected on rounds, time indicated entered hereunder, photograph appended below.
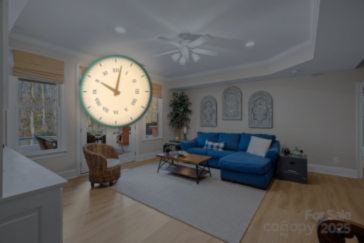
10:02
